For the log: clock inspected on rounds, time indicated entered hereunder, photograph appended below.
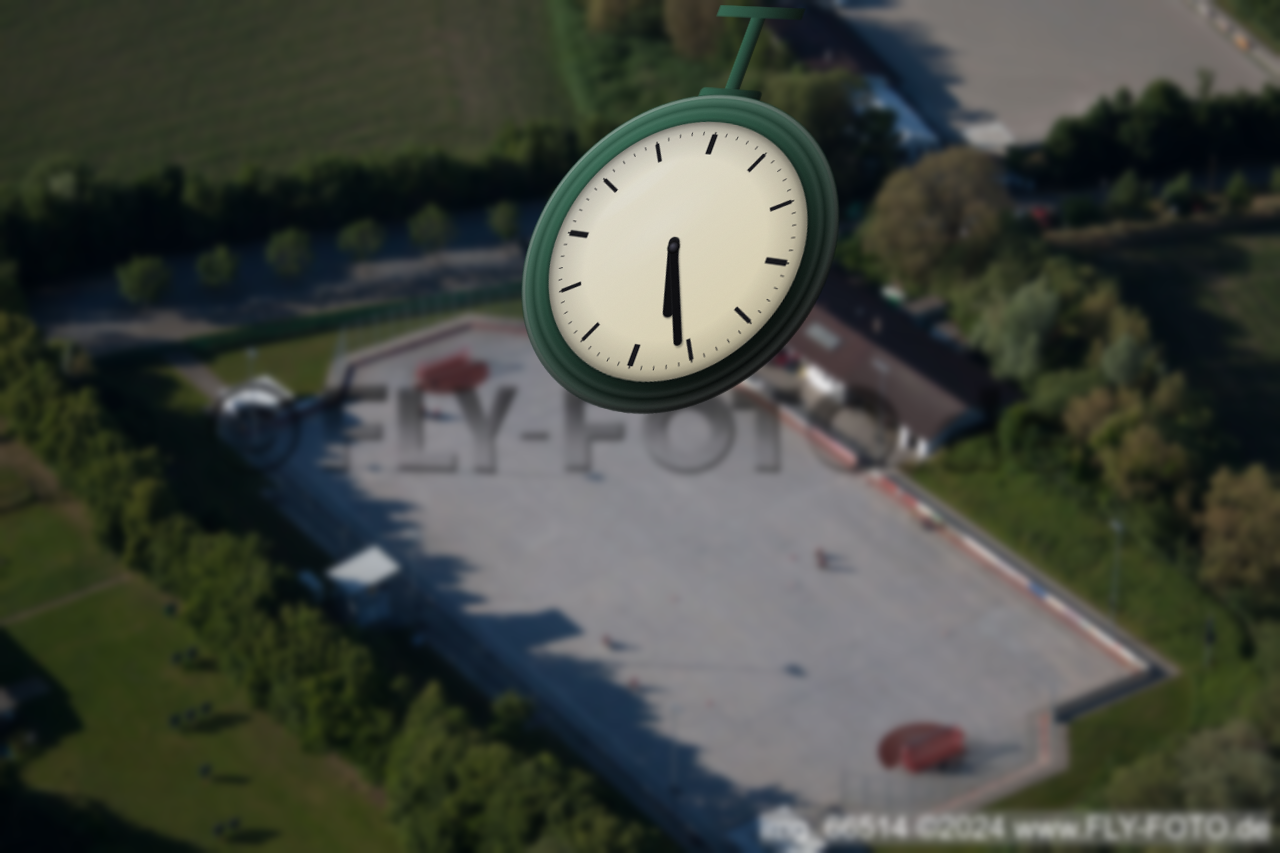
5:26
